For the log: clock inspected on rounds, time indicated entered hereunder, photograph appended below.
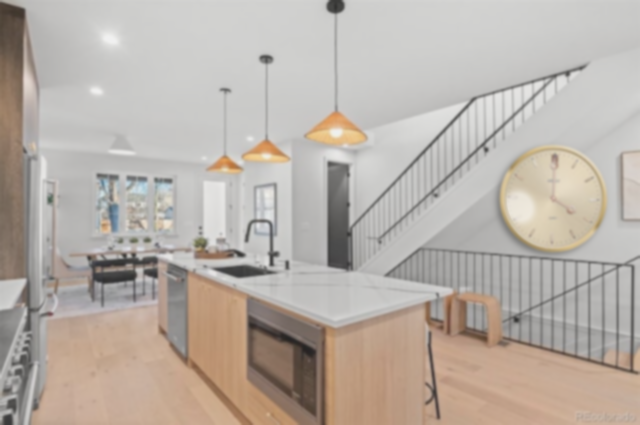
4:00
